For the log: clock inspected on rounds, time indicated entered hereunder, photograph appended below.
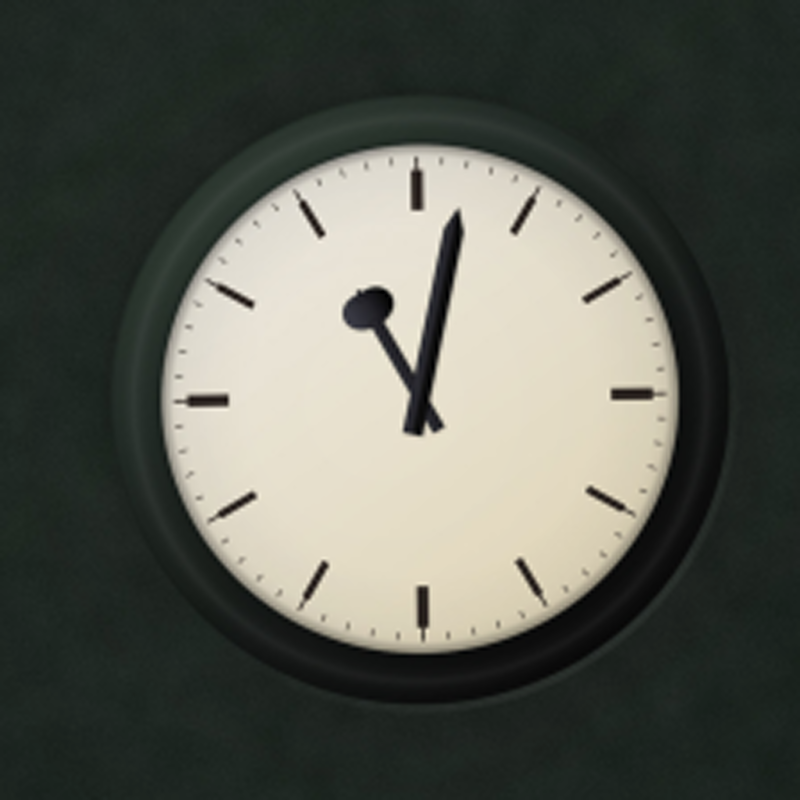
11:02
